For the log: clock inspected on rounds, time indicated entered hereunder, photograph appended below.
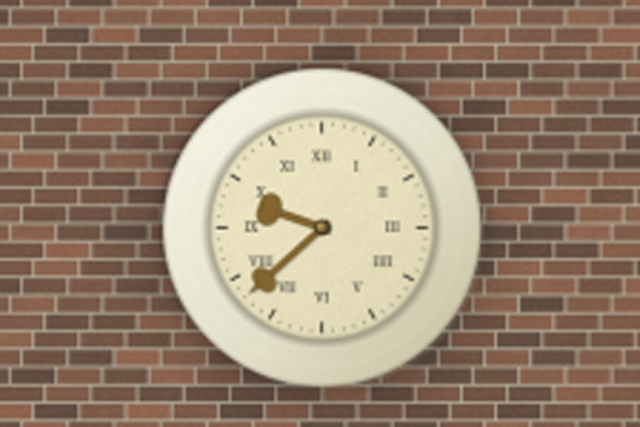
9:38
